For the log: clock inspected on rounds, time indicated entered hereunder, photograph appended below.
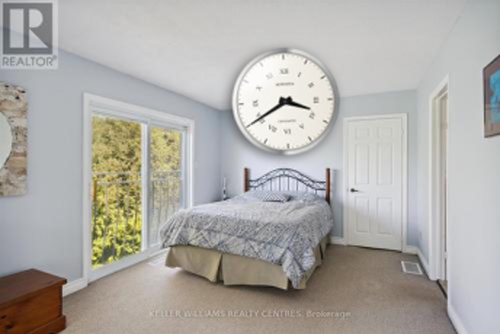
3:40
